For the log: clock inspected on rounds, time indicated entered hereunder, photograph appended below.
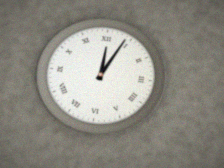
12:04
